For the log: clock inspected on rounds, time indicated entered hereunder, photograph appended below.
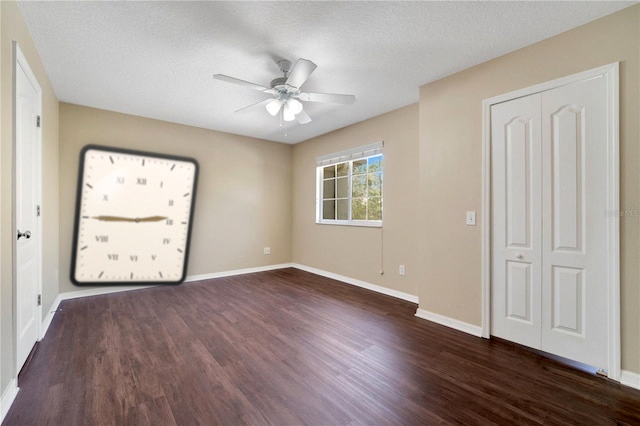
2:45
